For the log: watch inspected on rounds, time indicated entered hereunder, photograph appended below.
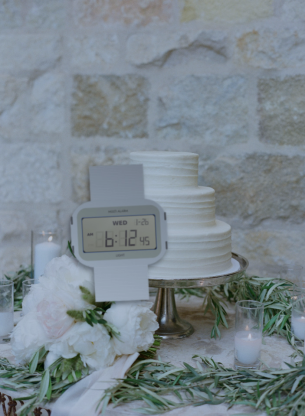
6:12:45
